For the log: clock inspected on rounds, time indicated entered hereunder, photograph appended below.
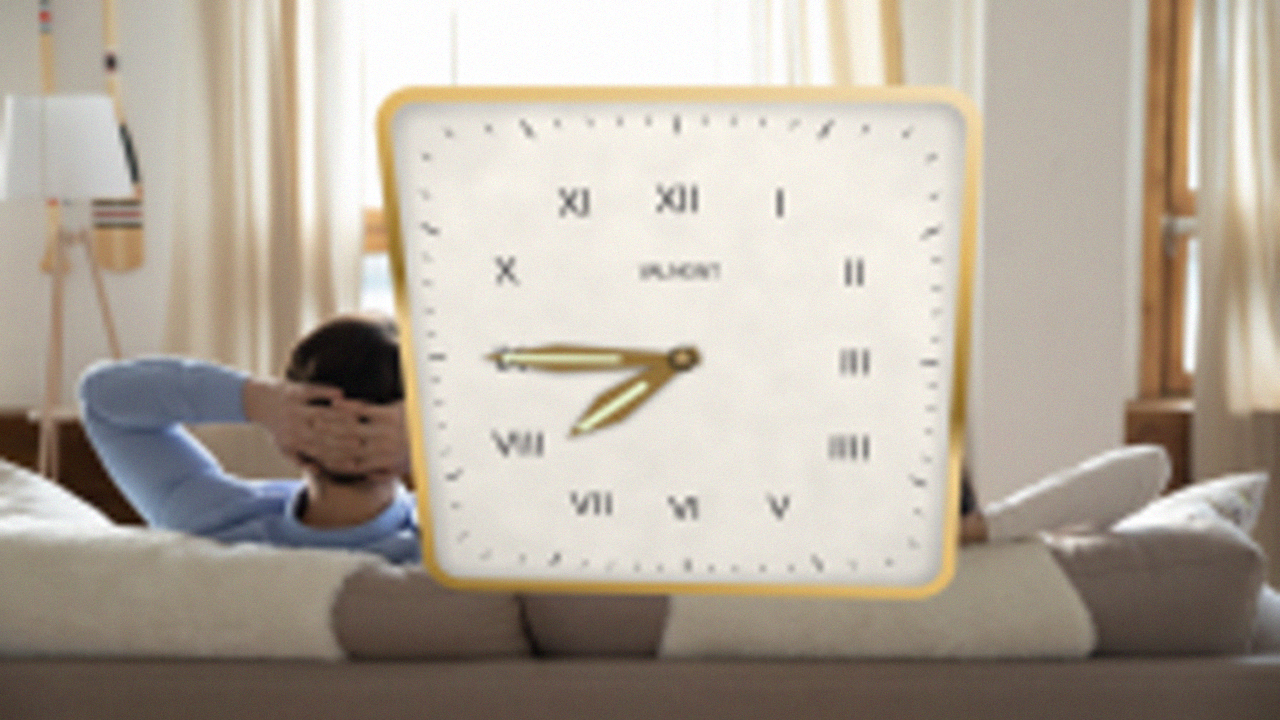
7:45
